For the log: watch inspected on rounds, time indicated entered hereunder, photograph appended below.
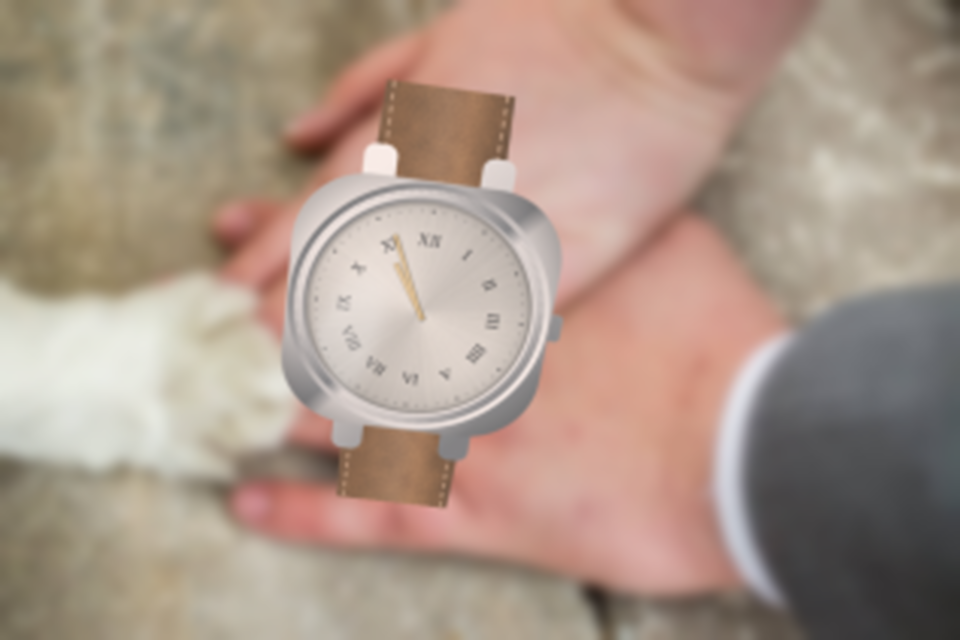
10:56
